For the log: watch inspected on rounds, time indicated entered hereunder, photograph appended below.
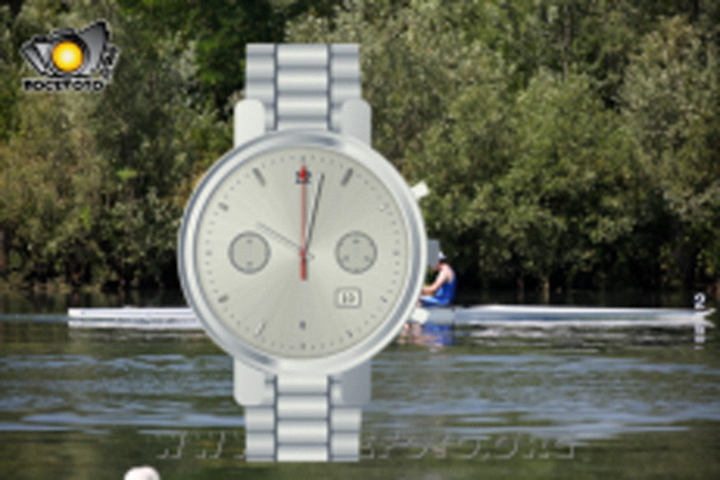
10:02
